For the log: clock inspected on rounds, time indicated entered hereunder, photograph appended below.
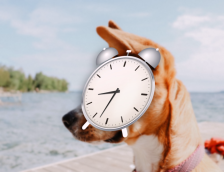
8:33
